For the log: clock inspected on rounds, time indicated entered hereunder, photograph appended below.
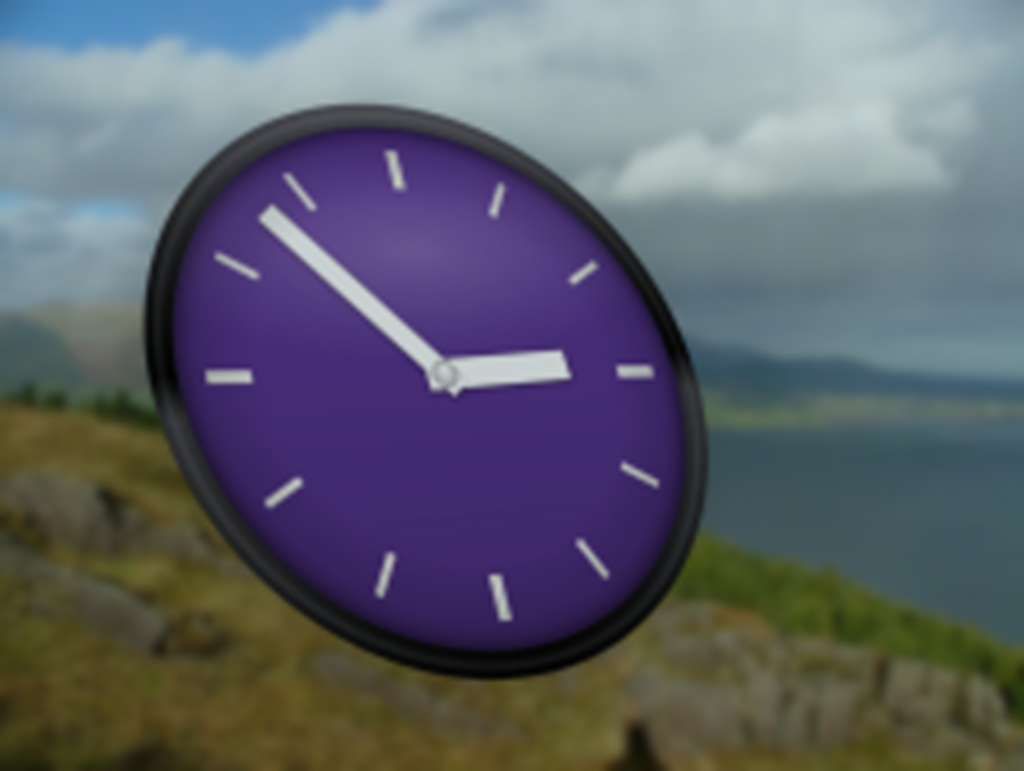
2:53
